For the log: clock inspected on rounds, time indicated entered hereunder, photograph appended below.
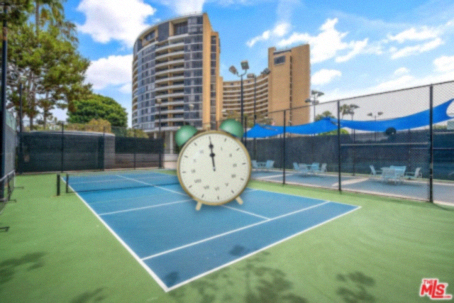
12:00
